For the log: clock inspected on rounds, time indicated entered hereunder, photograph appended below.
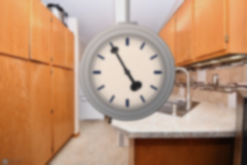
4:55
